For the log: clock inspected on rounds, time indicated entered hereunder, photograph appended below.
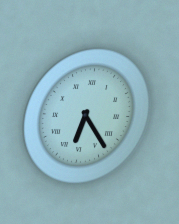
6:23
